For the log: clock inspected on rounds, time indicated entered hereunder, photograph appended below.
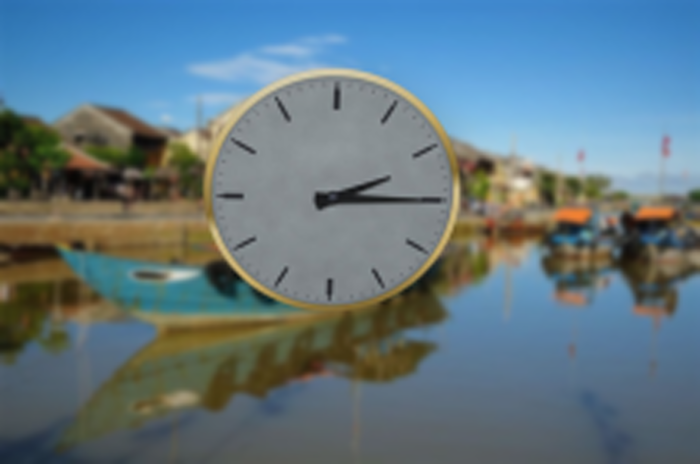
2:15
